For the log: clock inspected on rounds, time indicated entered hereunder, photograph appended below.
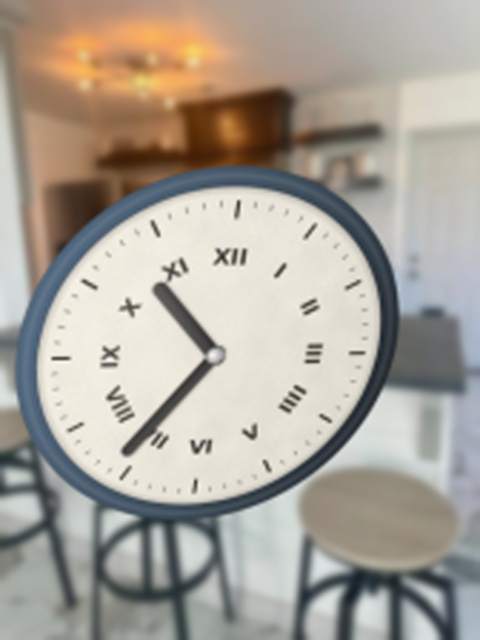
10:36
